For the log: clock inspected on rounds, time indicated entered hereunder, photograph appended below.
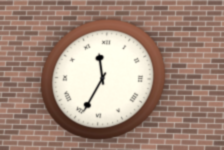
11:34
